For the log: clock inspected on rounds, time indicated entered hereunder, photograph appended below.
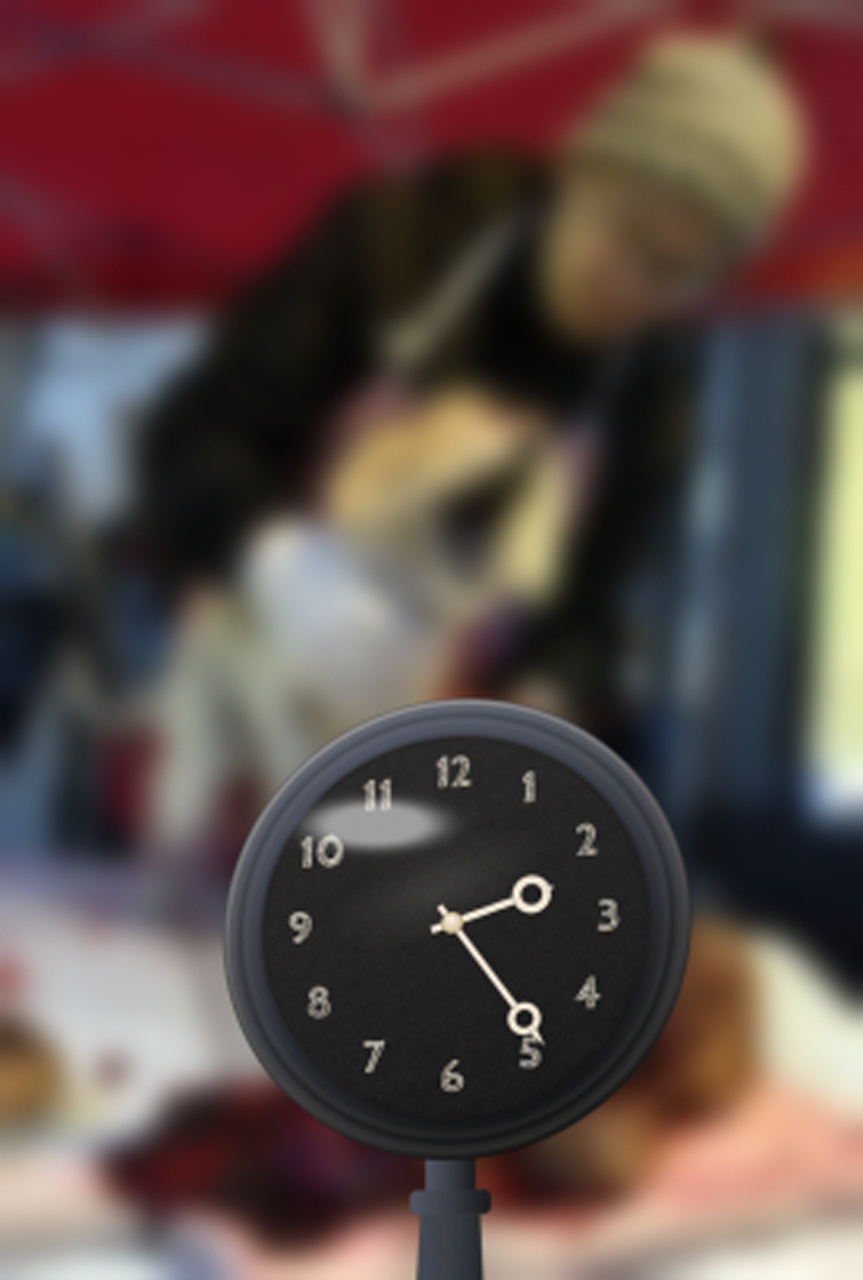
2:24
